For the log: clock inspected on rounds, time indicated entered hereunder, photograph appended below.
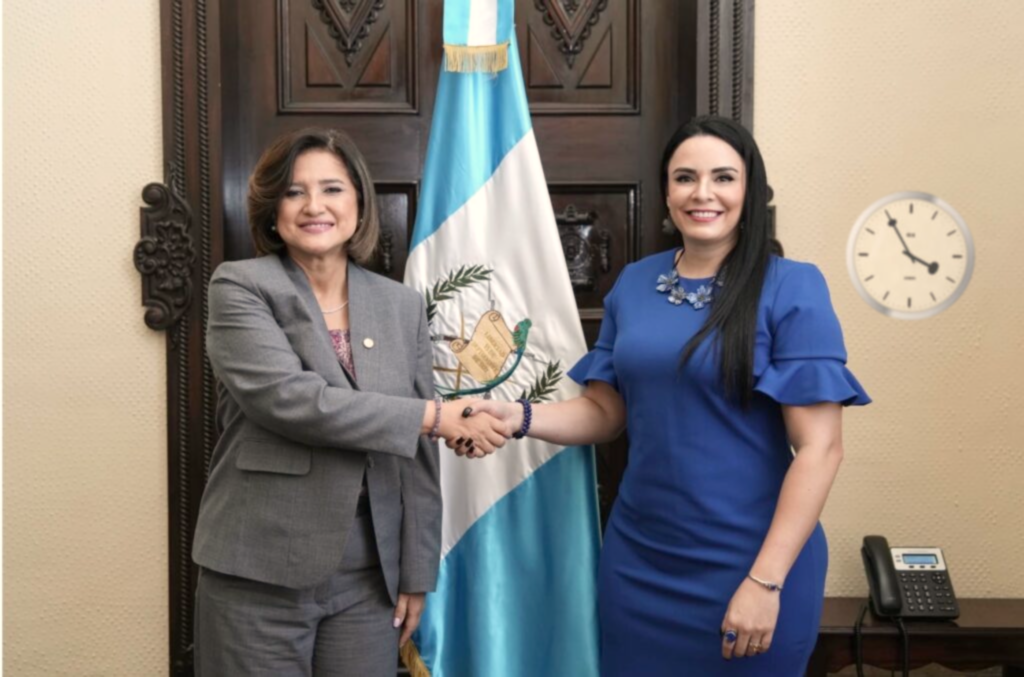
3:55
